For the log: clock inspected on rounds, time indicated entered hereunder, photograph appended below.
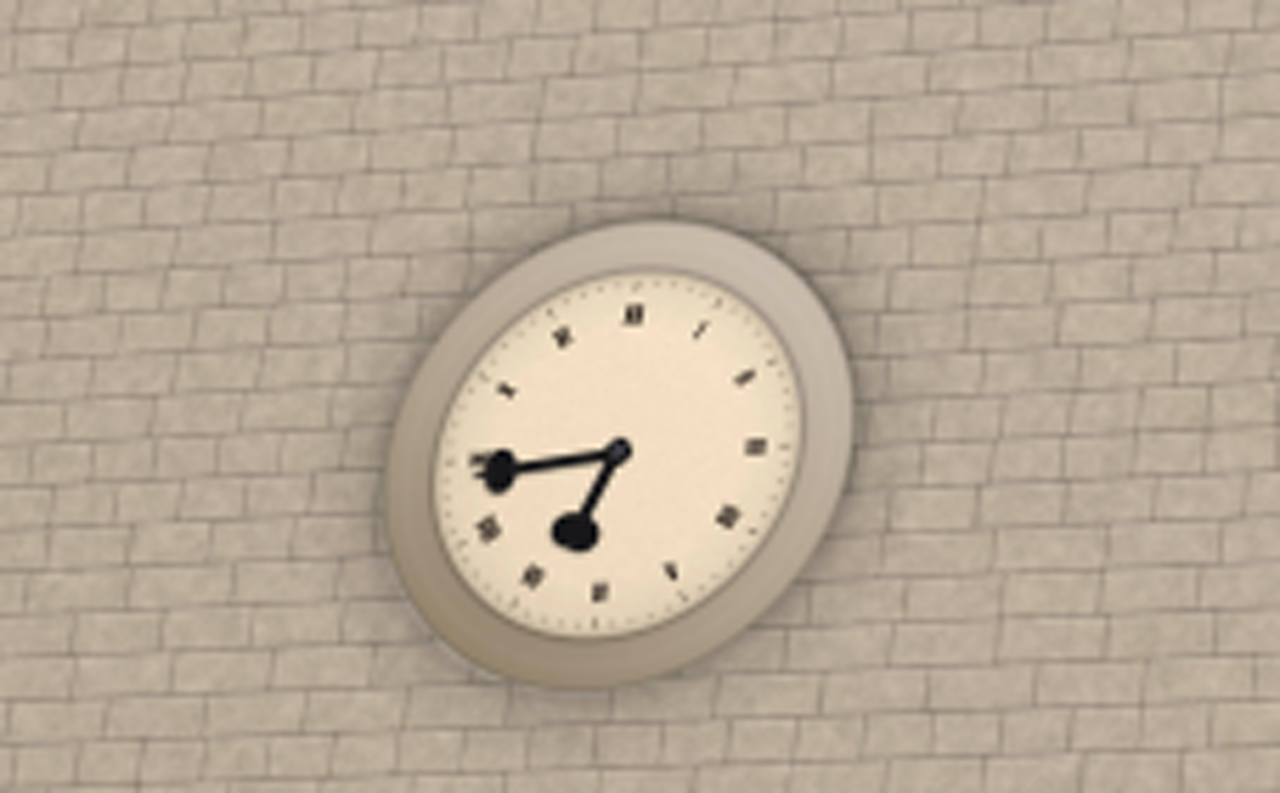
6:44
